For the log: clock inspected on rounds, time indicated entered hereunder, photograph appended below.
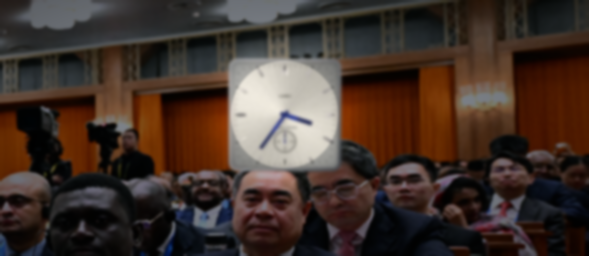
3:36
